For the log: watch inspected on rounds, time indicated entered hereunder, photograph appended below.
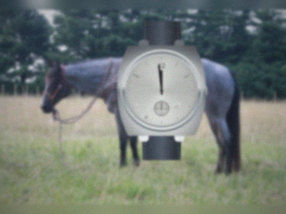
11:59
